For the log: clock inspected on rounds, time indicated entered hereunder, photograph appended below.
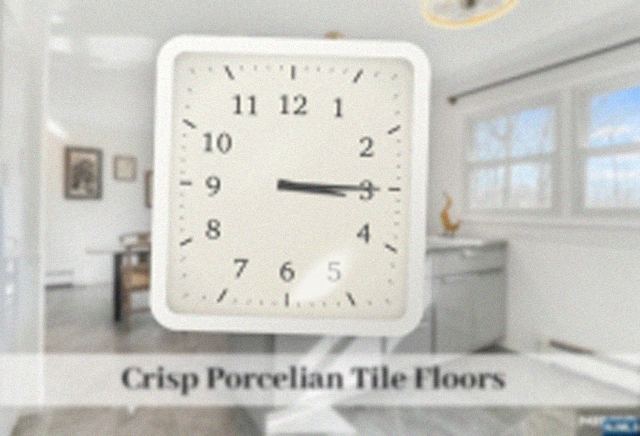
3:15
